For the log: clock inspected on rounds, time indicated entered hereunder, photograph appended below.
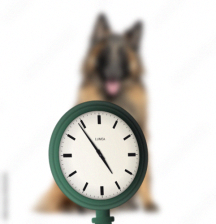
4:54
